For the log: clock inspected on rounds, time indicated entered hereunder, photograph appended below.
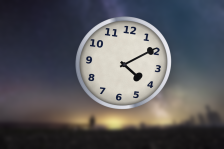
4:09
